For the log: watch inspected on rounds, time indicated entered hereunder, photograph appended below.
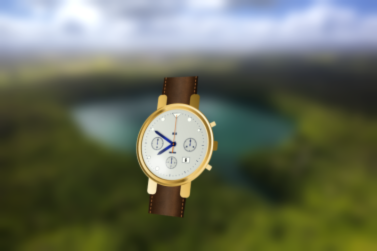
7:50
